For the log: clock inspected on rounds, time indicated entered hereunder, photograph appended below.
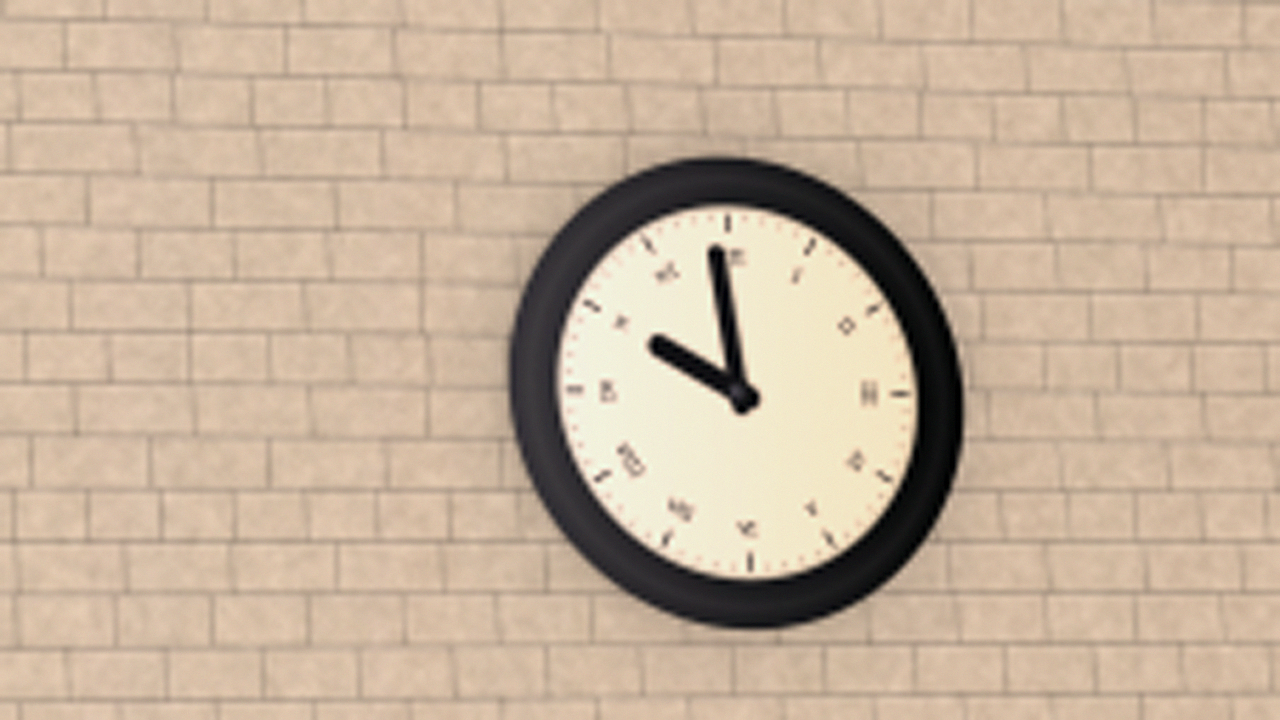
9:59
